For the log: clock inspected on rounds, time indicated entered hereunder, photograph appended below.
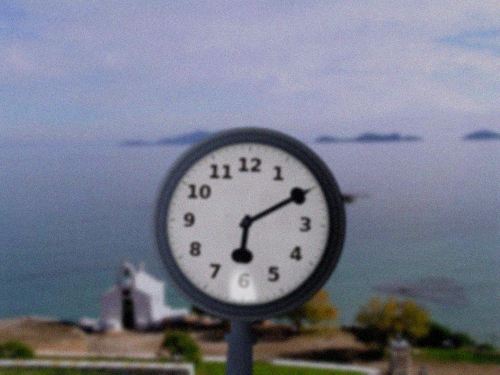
6:10
